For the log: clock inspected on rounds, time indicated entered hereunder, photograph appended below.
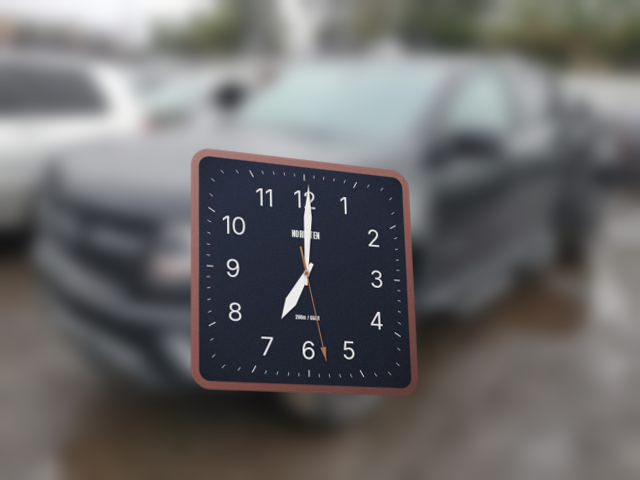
7:00:28
